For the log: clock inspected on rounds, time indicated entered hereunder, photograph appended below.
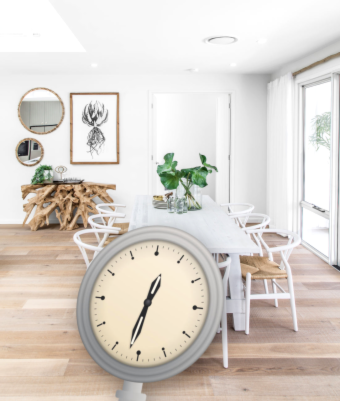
12:32
